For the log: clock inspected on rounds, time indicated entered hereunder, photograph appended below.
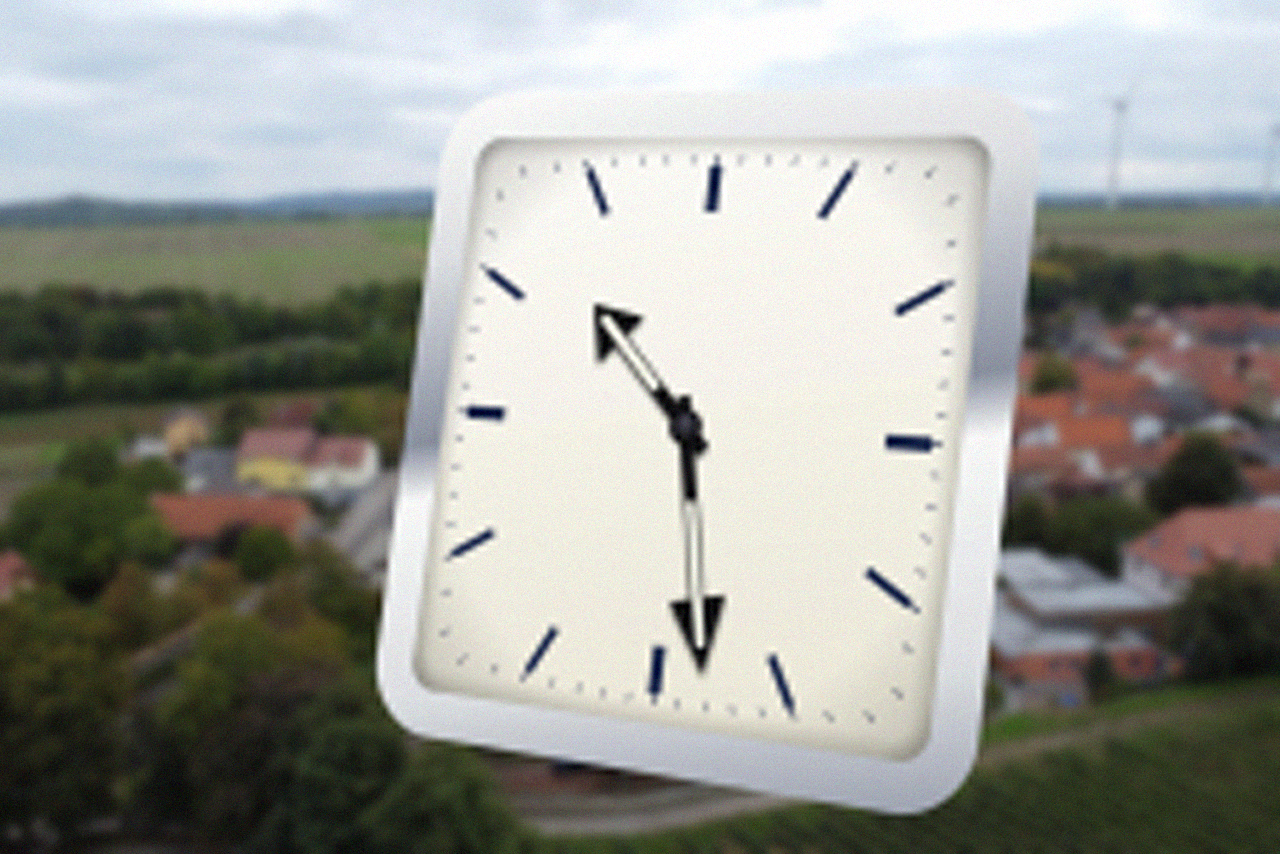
10:28
